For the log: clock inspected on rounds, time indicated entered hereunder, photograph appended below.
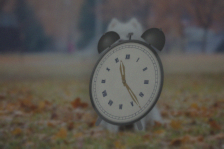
11:23
